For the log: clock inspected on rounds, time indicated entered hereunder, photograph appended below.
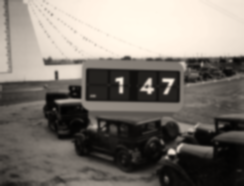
1:47
